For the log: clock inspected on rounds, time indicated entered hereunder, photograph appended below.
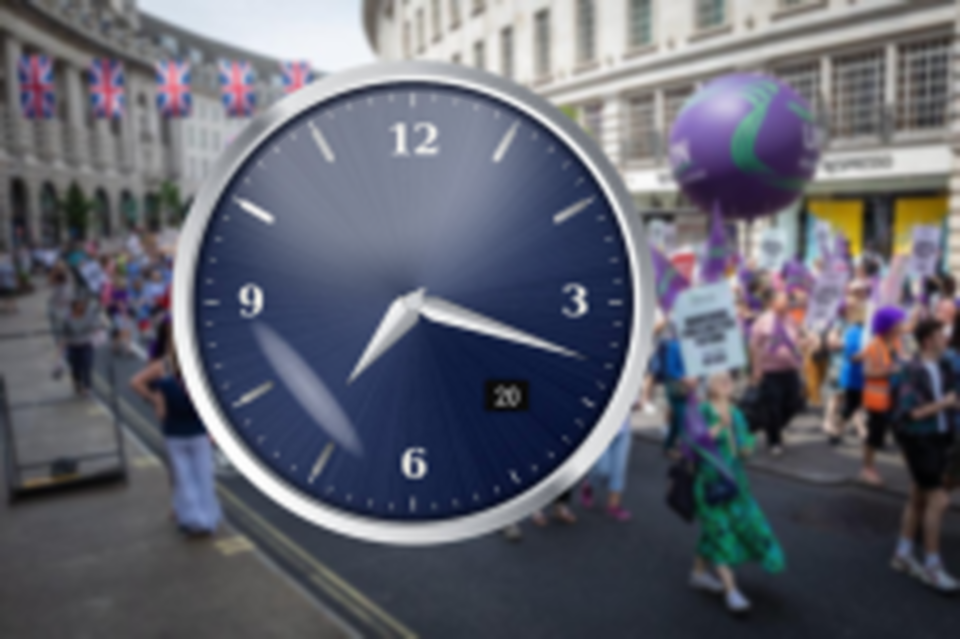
7:18
